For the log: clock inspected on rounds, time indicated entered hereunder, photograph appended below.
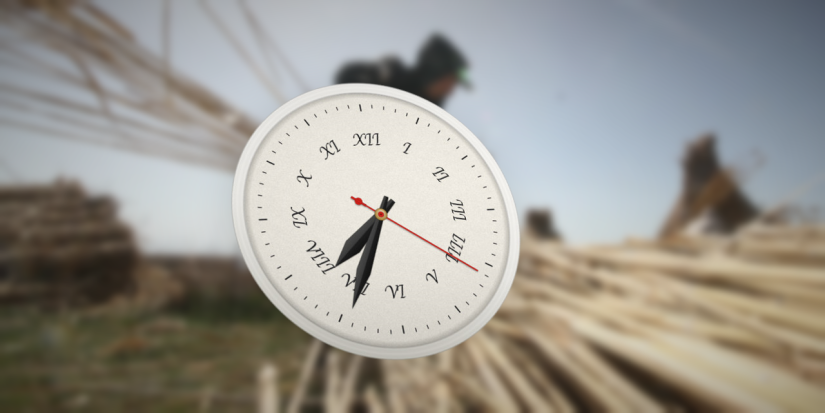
7:34:21
